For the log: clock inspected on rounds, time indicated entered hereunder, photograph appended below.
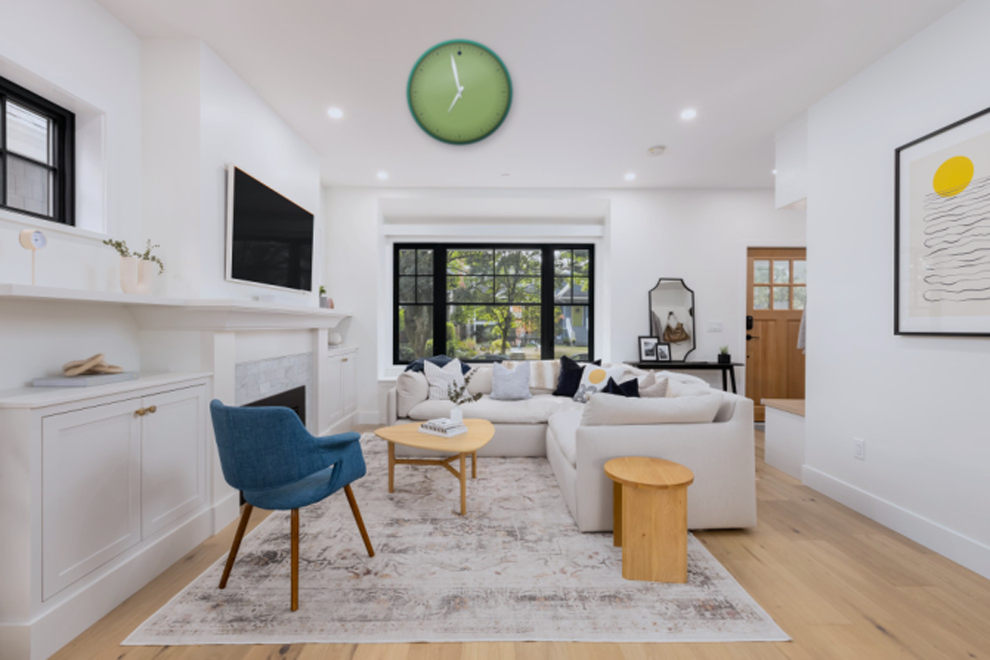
6:58
